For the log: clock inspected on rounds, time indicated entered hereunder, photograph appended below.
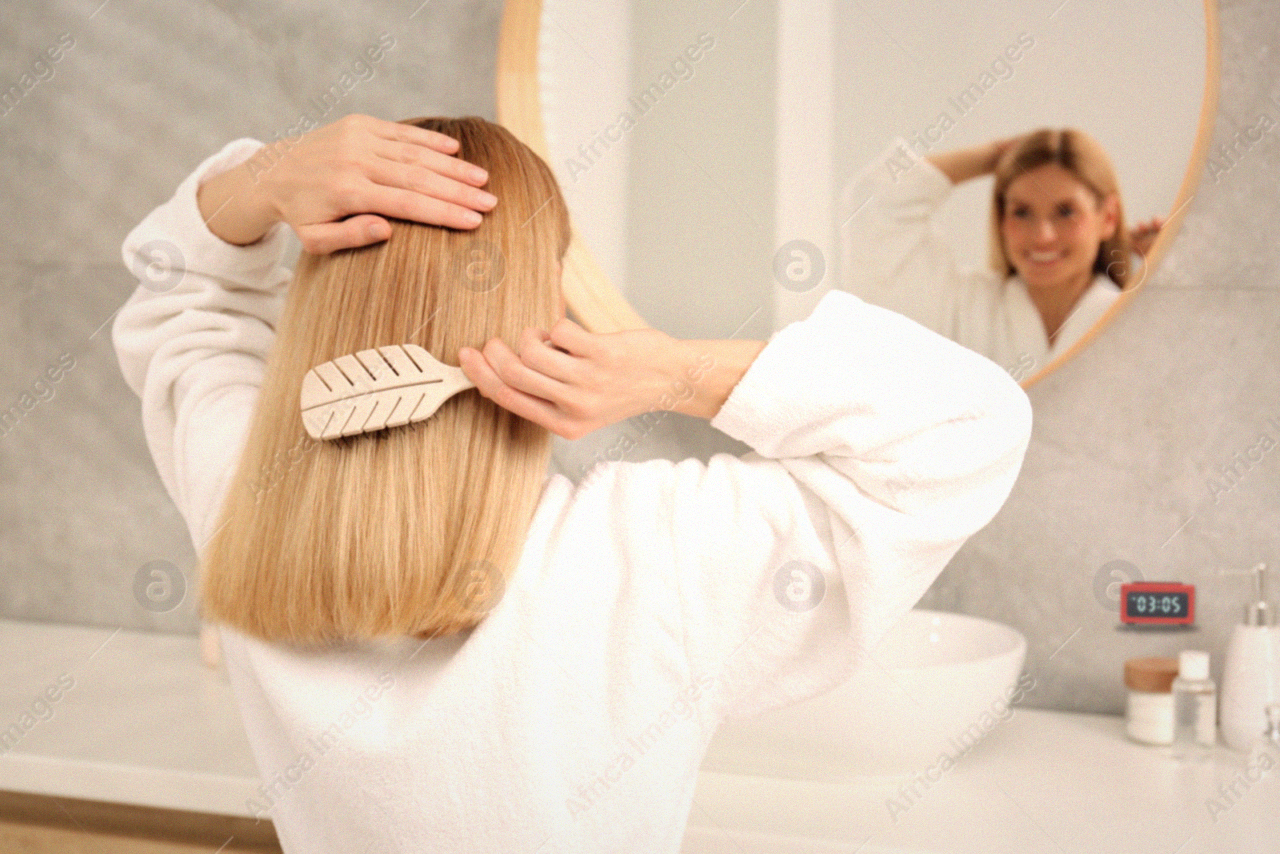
3:05
